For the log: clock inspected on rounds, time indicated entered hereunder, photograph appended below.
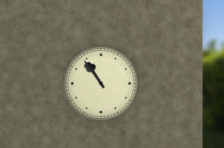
10:54
